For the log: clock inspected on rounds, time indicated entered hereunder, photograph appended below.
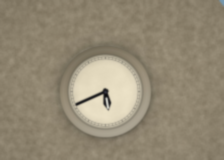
5:41
